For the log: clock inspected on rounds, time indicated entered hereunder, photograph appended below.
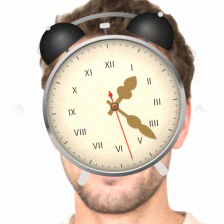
1:22:28
